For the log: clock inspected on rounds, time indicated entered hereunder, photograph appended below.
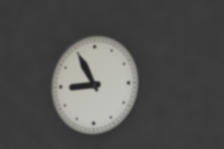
8:55
